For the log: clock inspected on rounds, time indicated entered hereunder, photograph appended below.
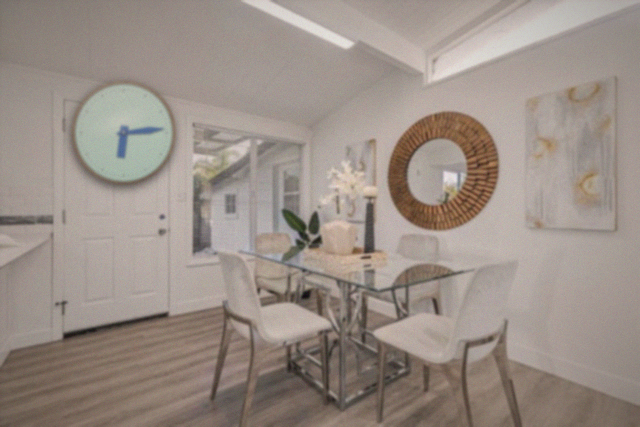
6:14
